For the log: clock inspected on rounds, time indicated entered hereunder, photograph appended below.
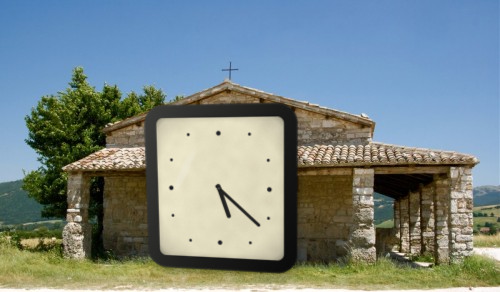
5:22
